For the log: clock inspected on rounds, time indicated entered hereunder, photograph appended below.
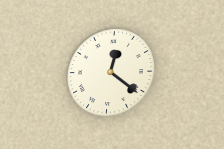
12:21
